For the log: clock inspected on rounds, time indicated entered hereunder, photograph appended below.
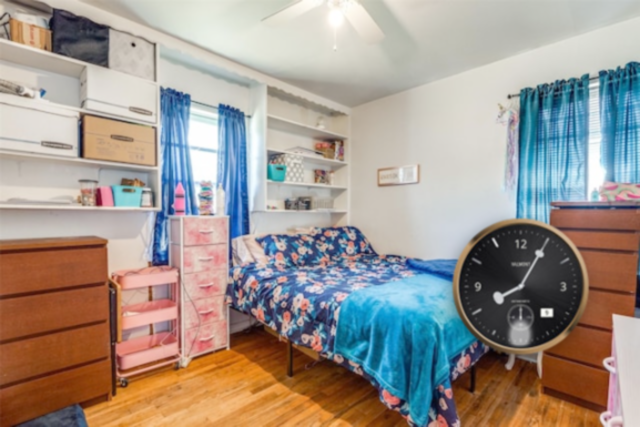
8:05
